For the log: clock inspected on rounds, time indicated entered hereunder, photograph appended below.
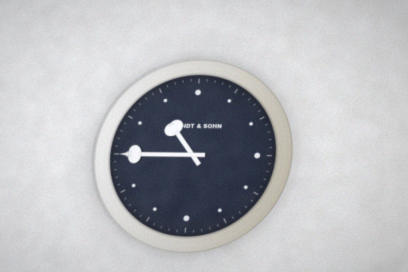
10:45
